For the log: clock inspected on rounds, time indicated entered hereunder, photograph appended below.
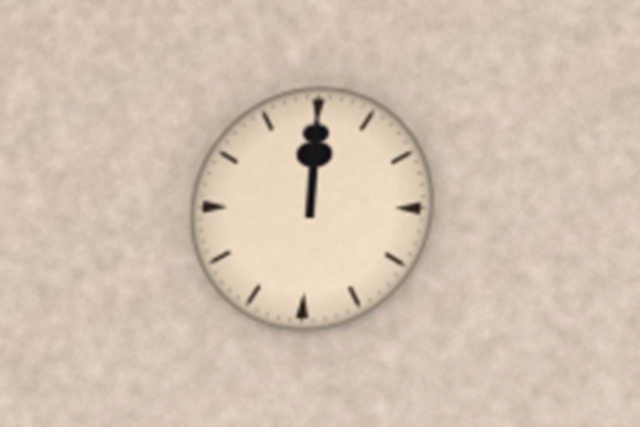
12:00
